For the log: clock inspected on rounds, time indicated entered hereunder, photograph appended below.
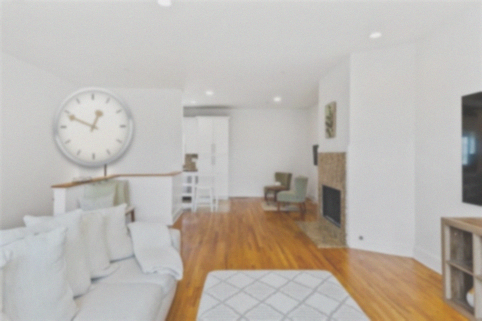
12:49
